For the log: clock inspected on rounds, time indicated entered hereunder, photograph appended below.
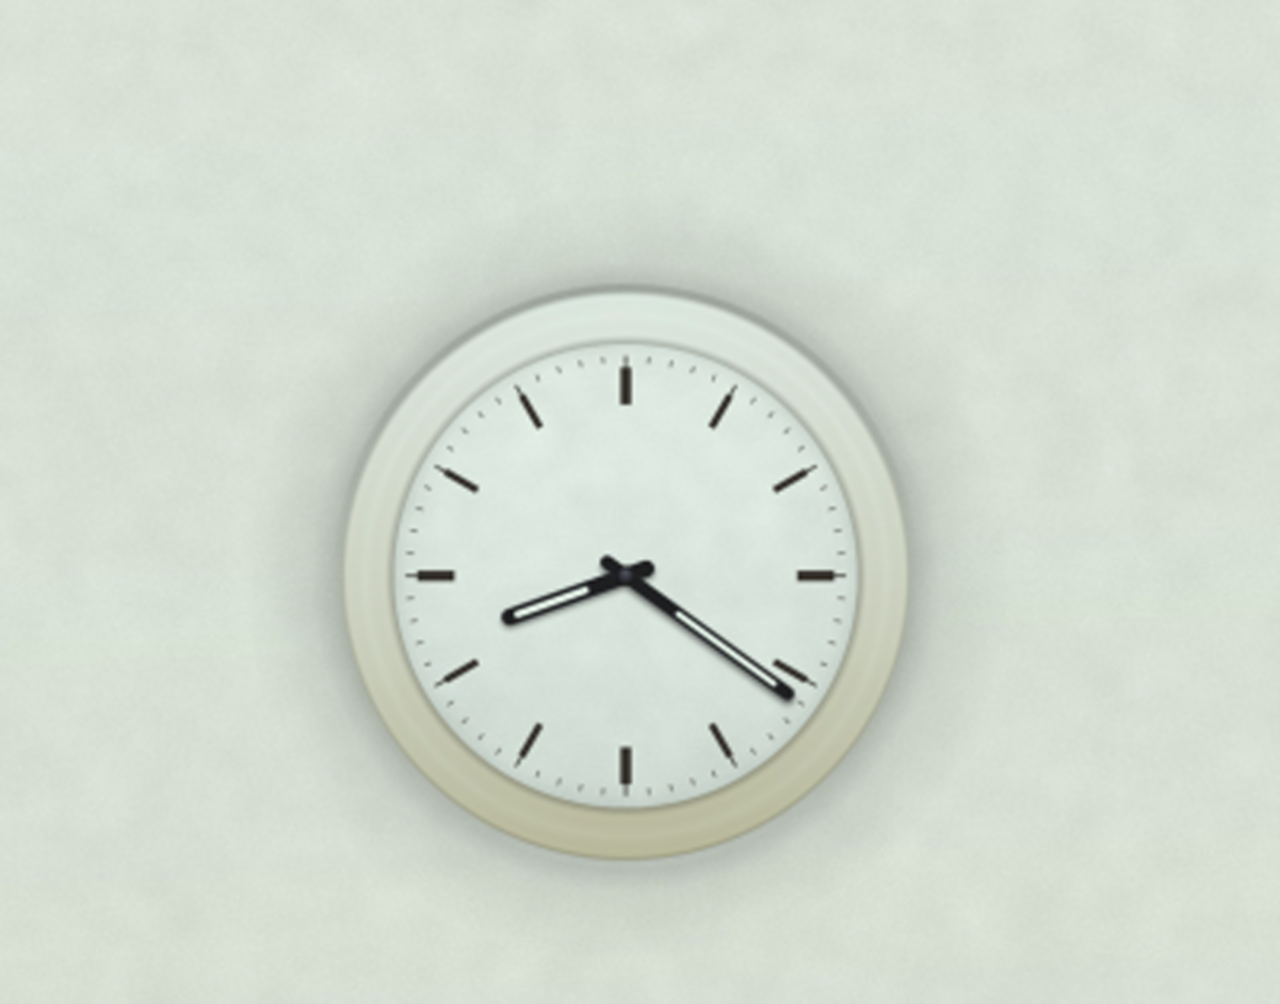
8:21
